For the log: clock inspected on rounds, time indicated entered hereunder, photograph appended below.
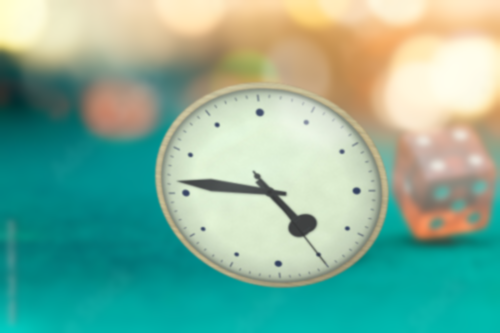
4:46:25
